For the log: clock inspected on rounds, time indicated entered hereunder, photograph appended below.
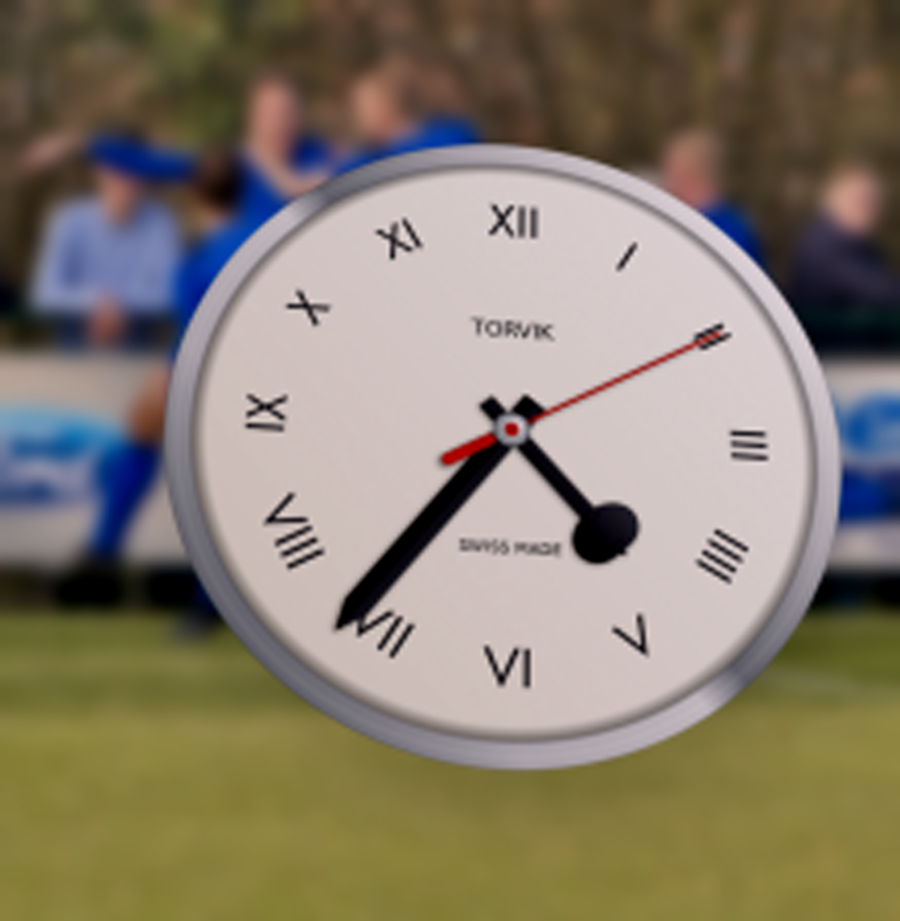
4:36:10
